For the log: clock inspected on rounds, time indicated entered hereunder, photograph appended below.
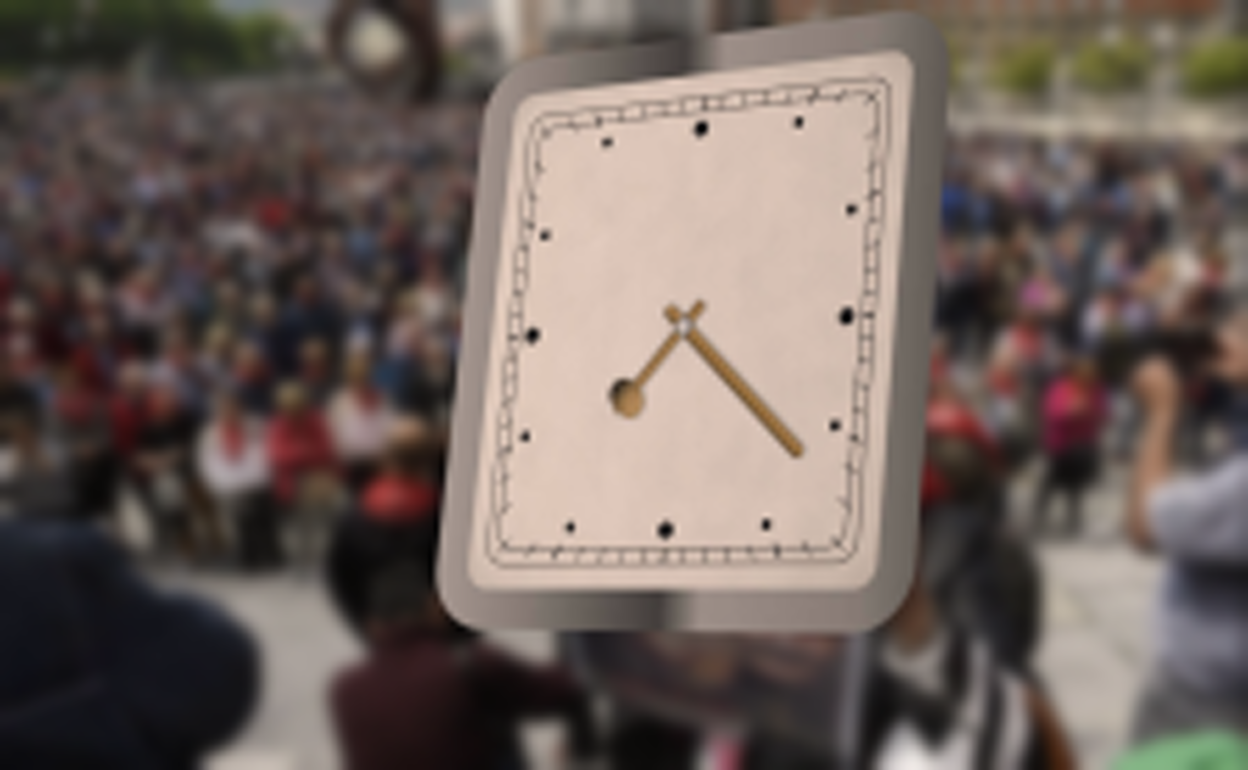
7:22
